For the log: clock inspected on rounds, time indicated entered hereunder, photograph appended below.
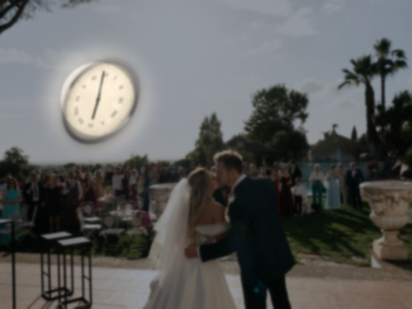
5:59
